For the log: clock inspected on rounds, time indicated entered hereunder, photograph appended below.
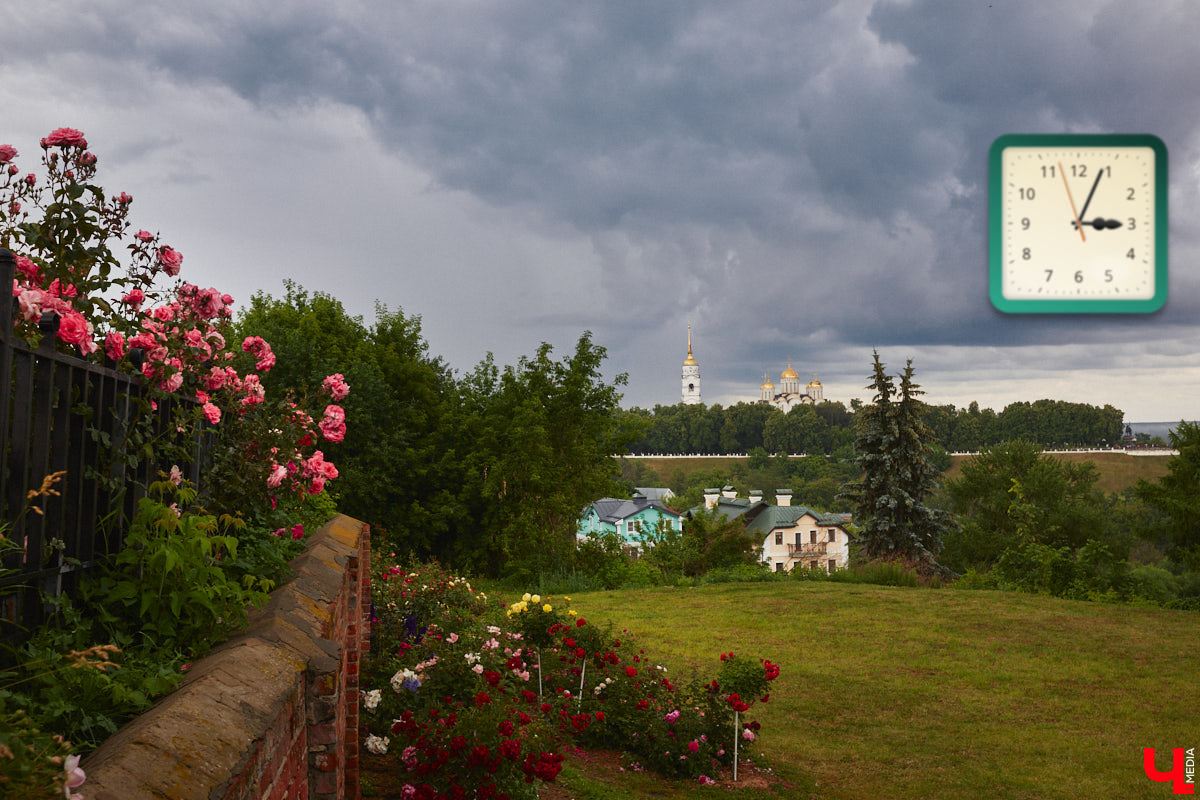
3:03:57
